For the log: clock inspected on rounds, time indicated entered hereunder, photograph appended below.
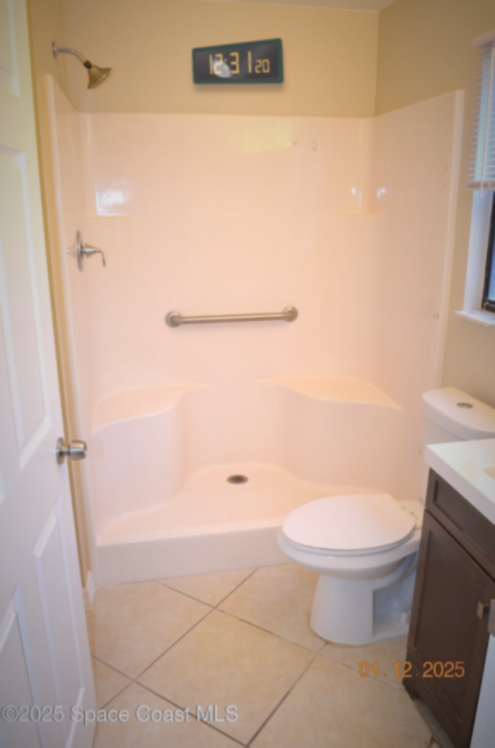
12:31
